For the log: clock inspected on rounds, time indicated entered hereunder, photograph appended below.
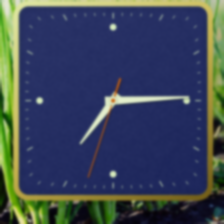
7:14:33
